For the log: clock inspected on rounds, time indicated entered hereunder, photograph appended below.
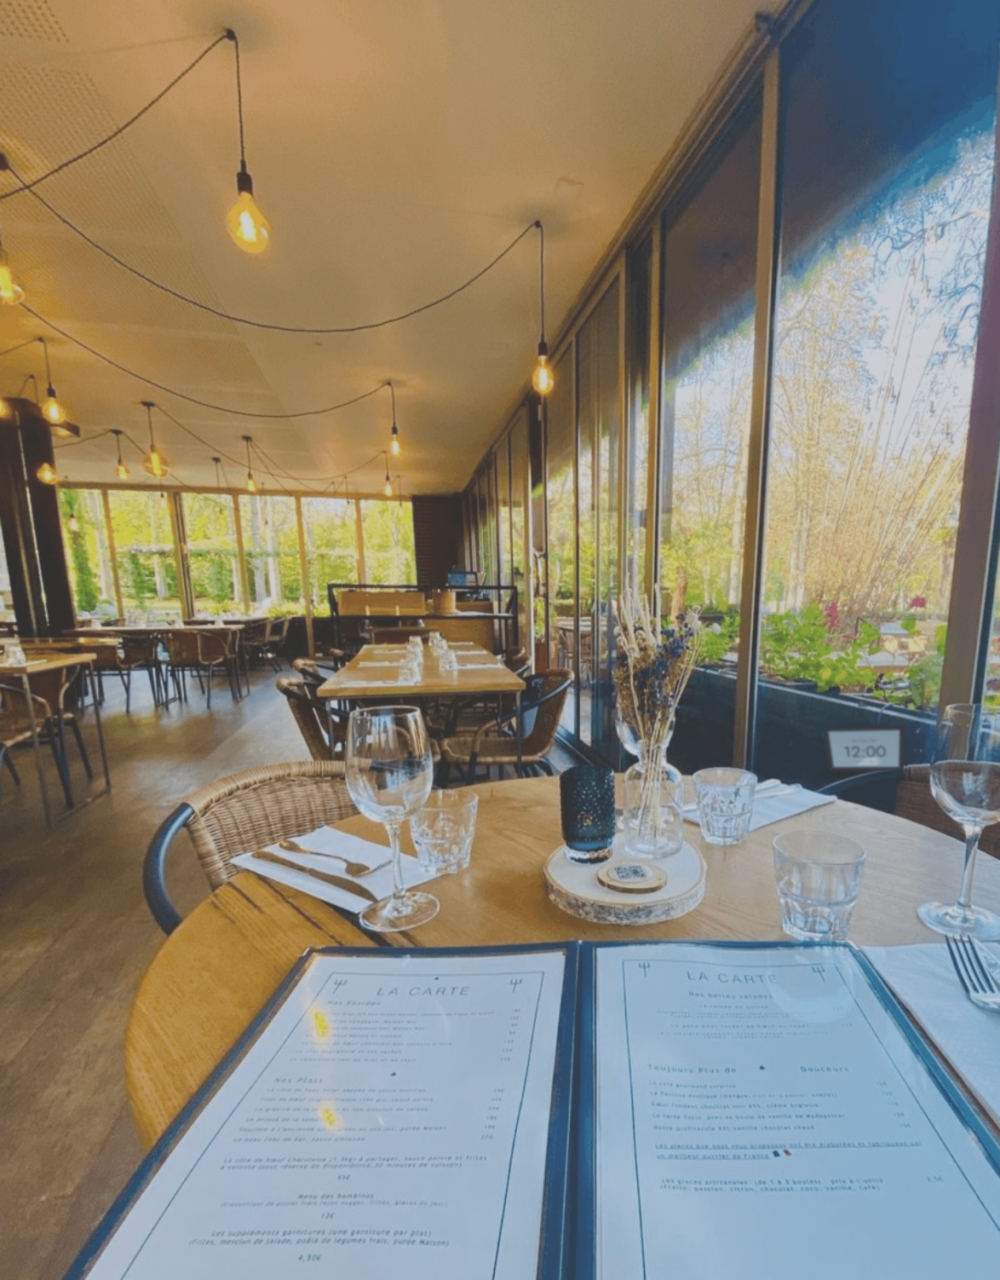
12:00
